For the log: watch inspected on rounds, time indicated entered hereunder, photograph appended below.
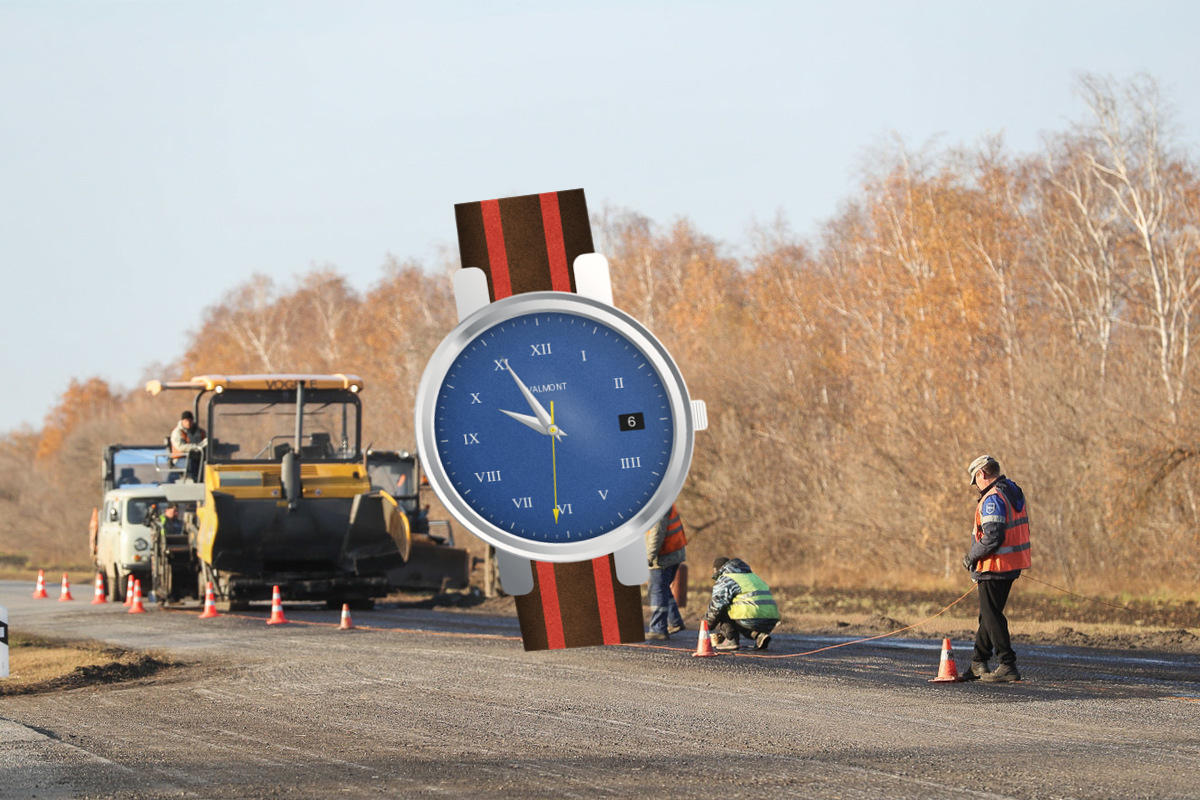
9:55:31
